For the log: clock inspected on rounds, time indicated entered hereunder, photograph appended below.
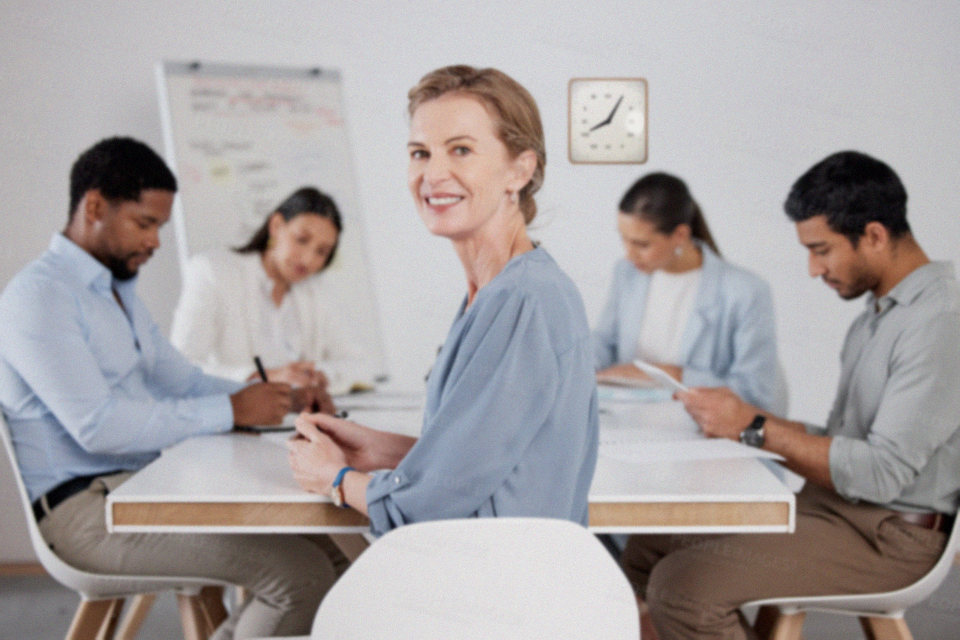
8:05
